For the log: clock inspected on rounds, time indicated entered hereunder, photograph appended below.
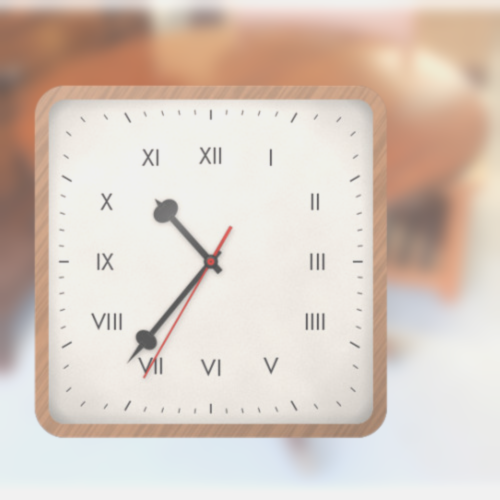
10:36:35
